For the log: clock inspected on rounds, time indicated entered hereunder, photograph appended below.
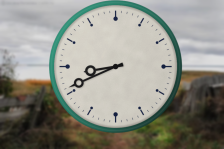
8:41
